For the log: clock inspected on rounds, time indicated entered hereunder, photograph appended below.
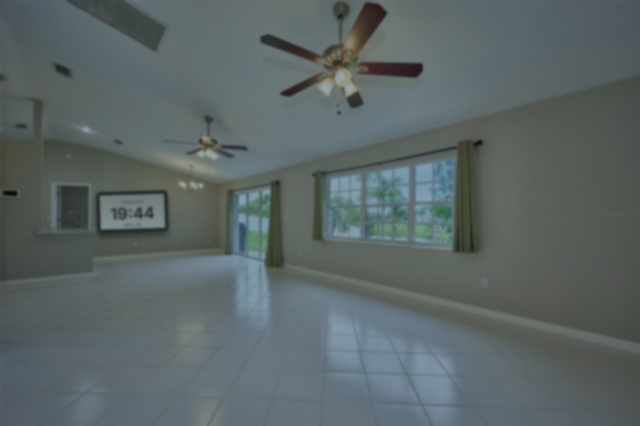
19:44
